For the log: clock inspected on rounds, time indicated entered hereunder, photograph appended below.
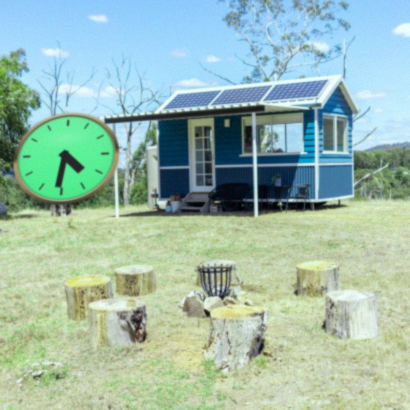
4:31
